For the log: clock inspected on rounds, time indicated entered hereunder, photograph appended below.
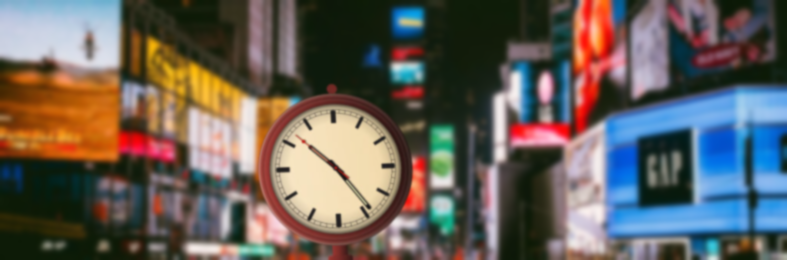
10:23:52
